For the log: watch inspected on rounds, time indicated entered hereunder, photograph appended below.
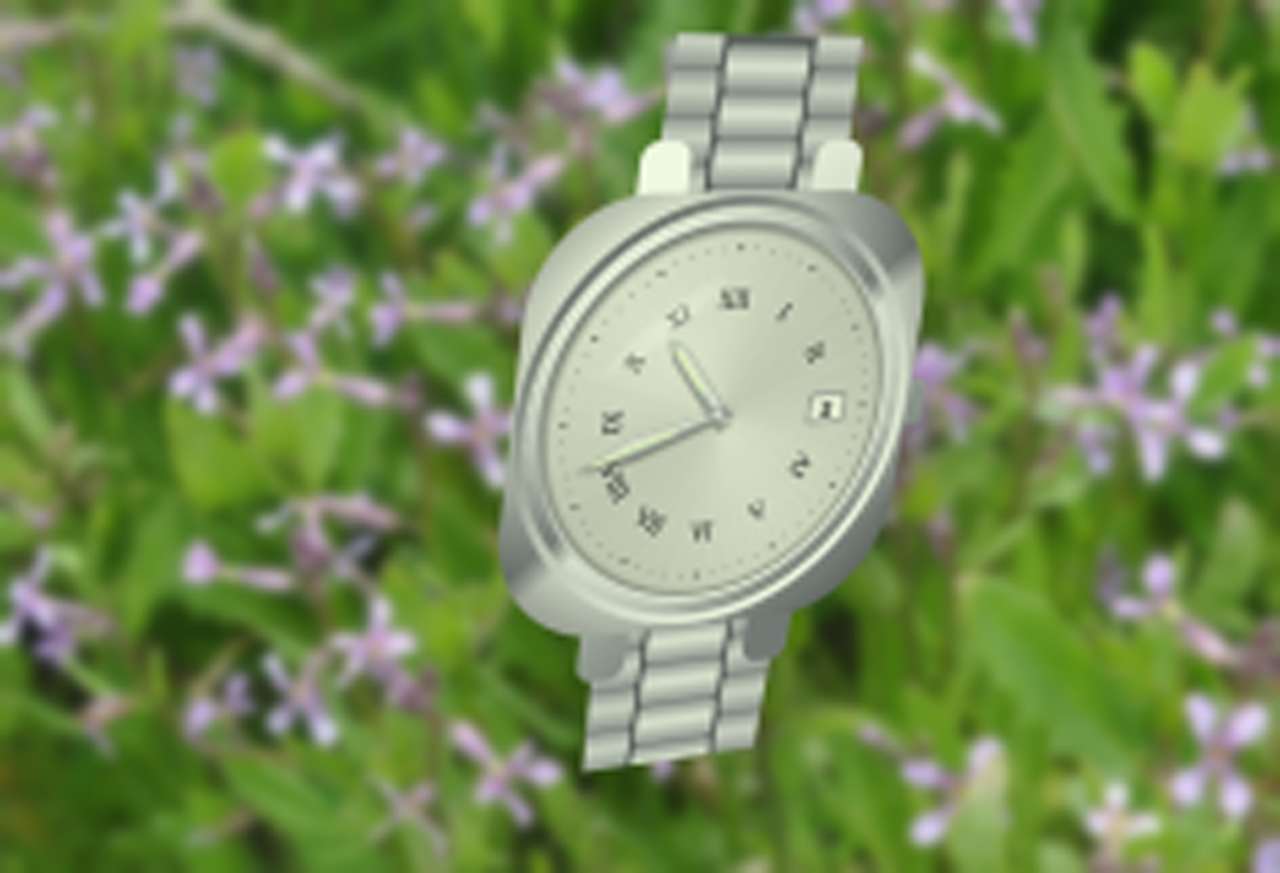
10:42
